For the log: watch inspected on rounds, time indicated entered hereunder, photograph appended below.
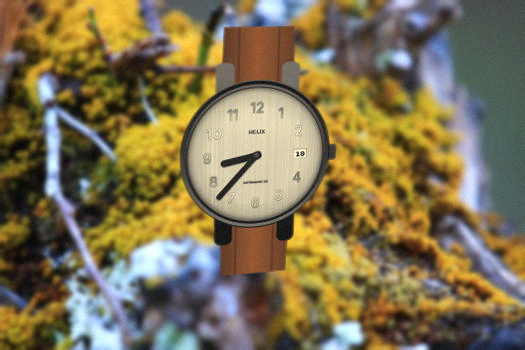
8:37
